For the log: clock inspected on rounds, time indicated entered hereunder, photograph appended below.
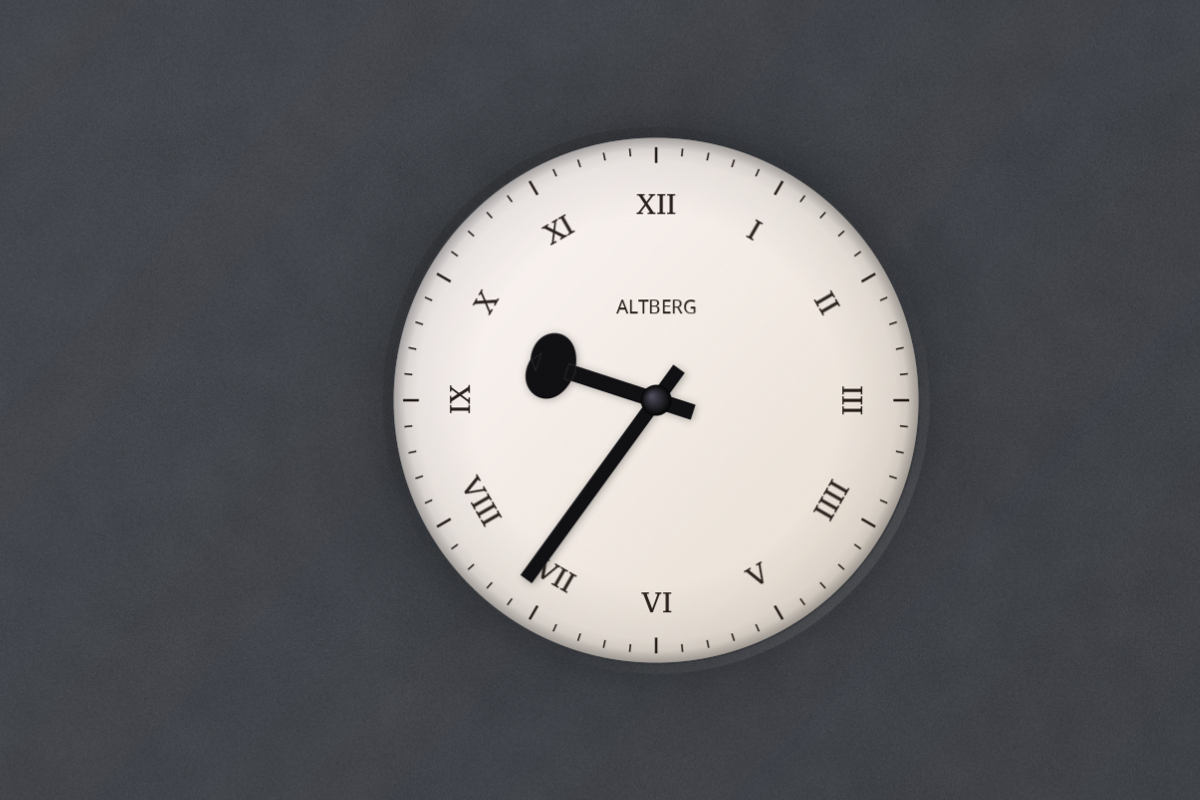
9:36
